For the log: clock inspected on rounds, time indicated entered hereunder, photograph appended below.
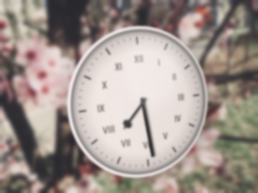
7:29
